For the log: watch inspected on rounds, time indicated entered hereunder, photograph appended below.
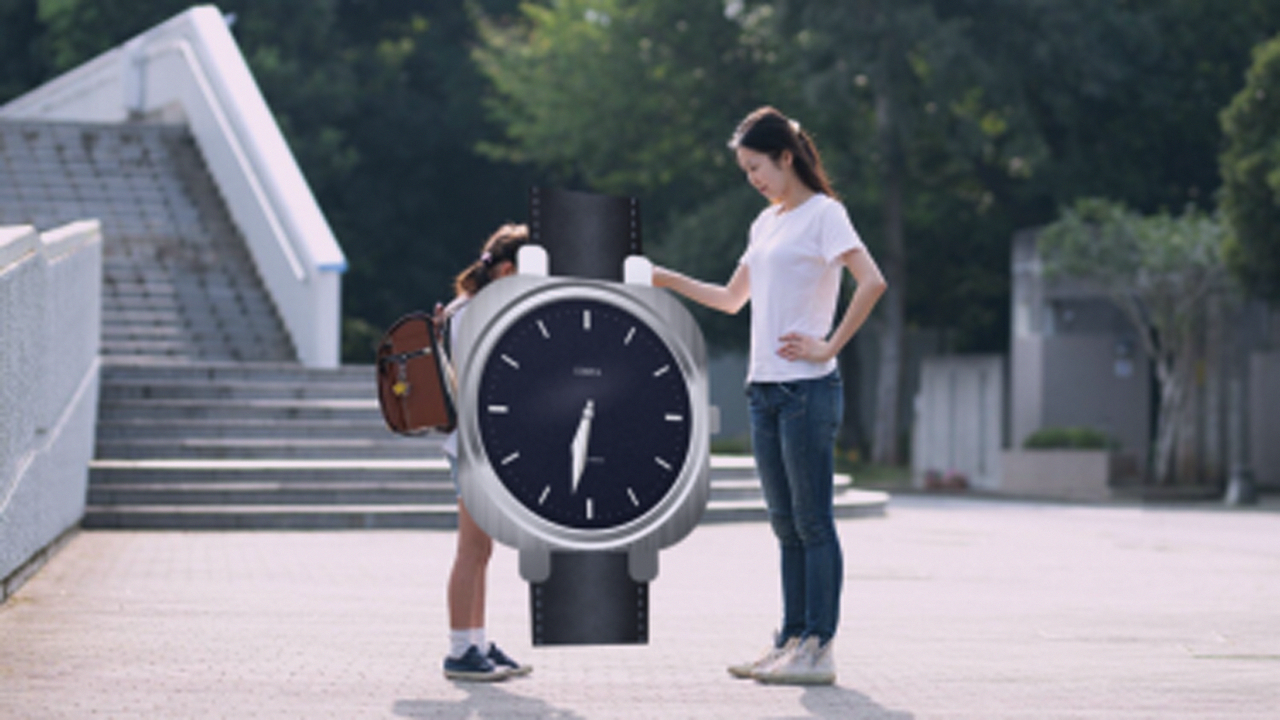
6:32
